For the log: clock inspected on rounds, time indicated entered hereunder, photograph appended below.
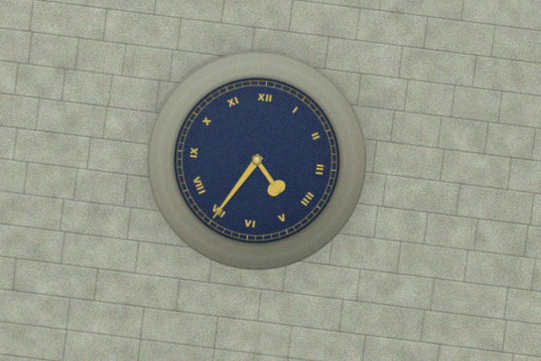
4:35
